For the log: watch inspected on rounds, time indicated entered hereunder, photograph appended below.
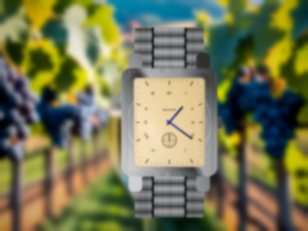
1:21
